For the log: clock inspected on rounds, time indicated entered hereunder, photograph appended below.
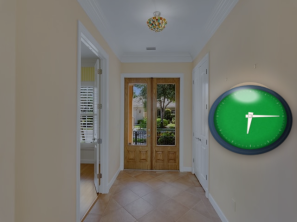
6:15
